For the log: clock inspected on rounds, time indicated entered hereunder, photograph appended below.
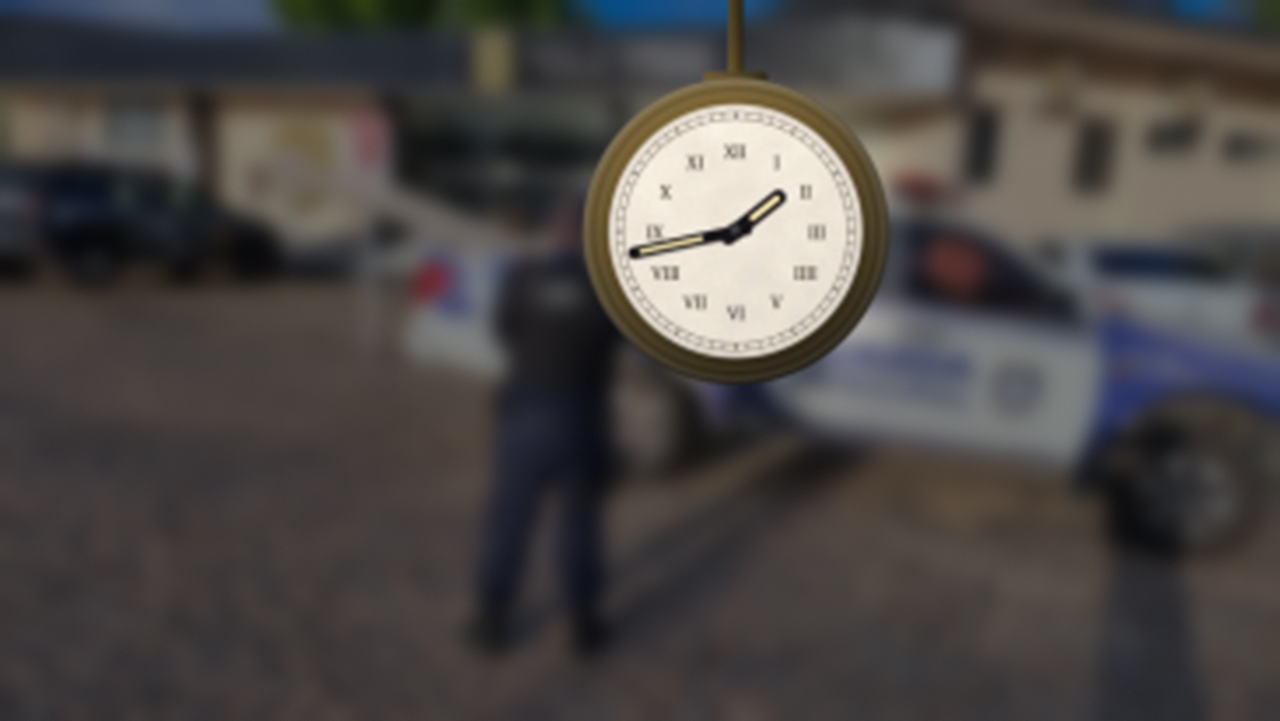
1:43
